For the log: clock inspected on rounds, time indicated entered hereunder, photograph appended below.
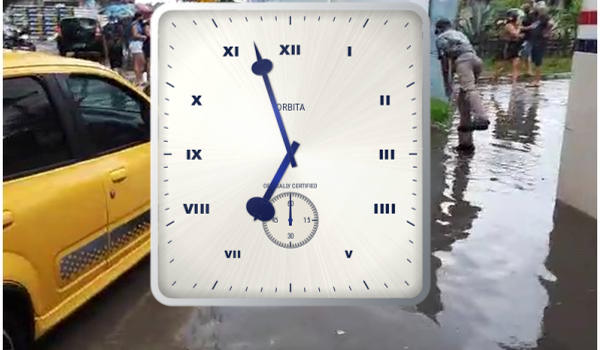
6:57
